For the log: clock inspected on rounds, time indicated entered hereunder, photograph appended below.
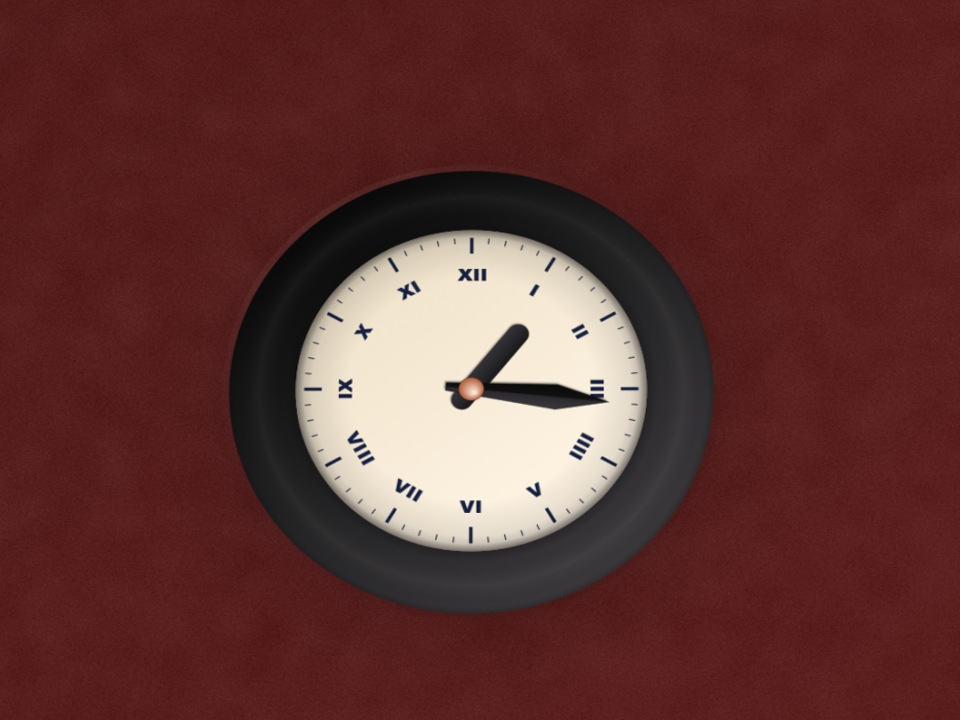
1:16
